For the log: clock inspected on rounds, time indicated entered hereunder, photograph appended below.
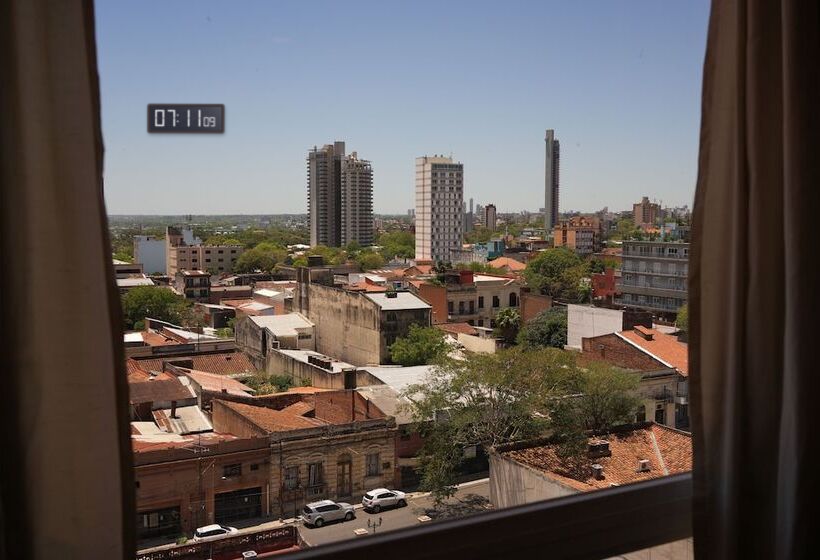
7:11:09
